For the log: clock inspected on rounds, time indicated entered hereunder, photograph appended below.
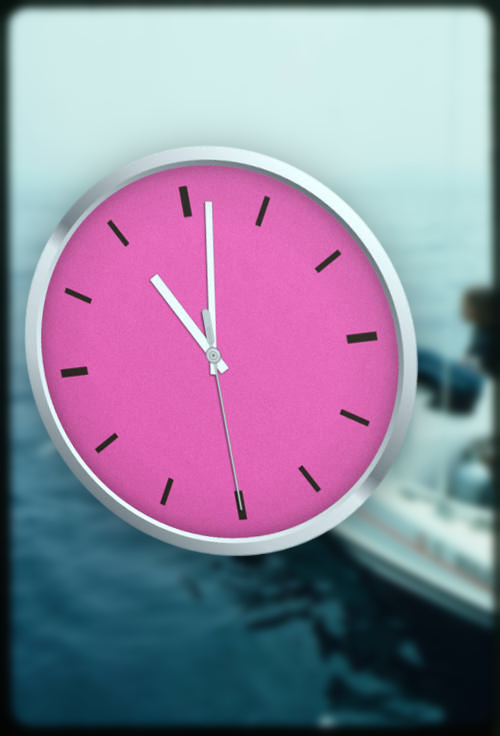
11:01:30
